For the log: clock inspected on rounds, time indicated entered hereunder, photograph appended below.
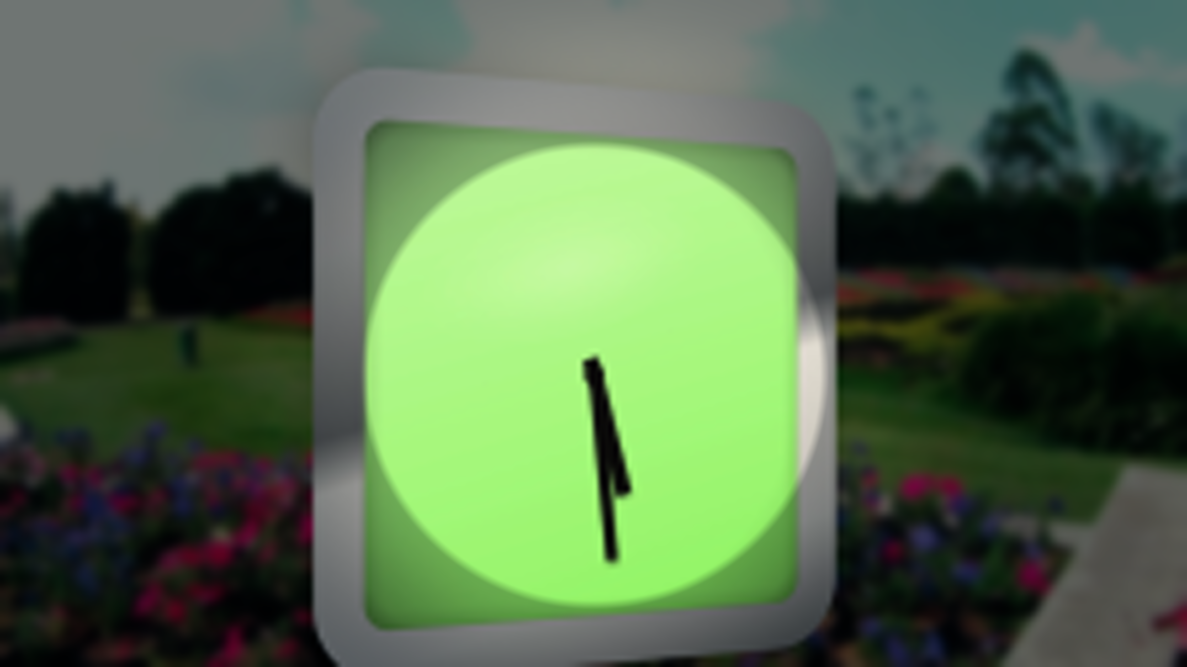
5:29
